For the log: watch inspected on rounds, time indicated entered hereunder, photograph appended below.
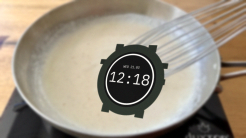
12:18
